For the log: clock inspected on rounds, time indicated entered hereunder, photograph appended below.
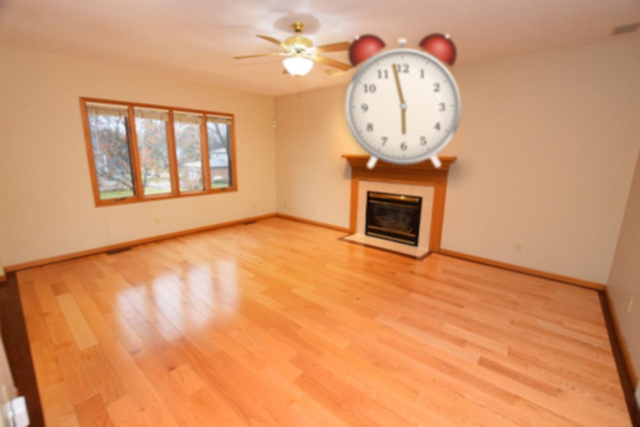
5:58
